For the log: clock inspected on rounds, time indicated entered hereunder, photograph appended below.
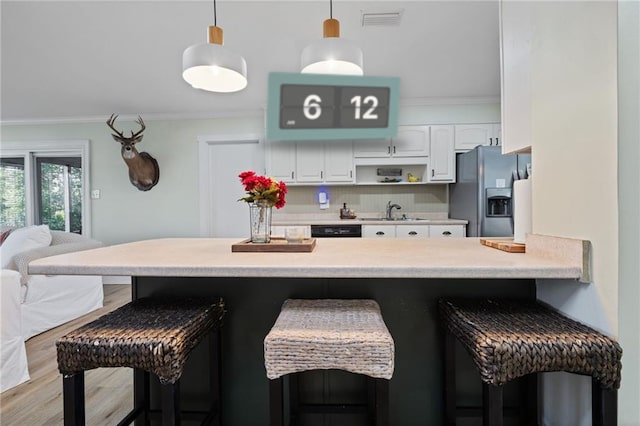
6:12
